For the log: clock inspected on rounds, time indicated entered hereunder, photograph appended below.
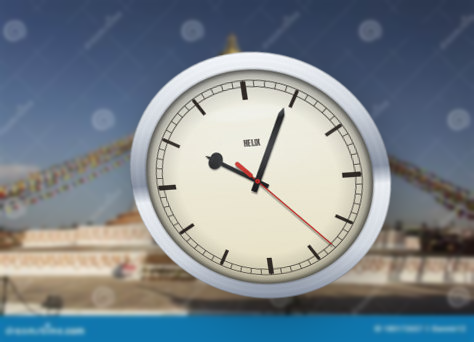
10:04:23
